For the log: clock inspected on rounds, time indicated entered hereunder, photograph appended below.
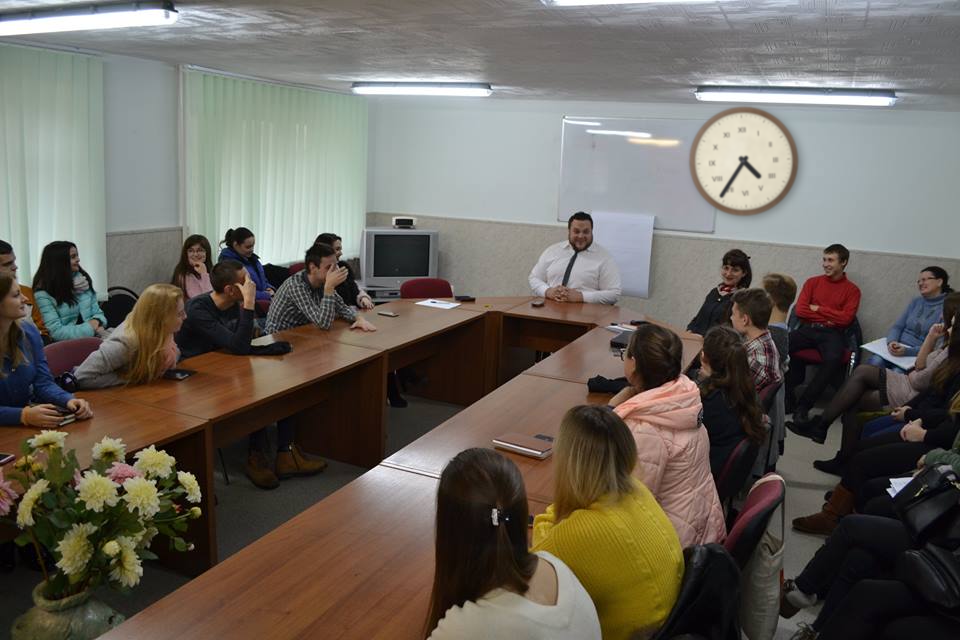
4:36
